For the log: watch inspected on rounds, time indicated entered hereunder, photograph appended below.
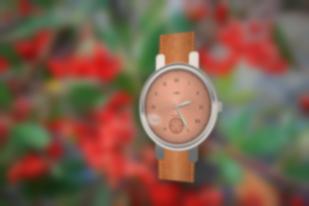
2:25
